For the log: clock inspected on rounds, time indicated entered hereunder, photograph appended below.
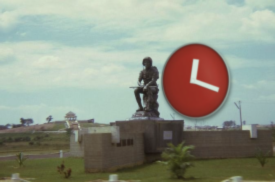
12:18
